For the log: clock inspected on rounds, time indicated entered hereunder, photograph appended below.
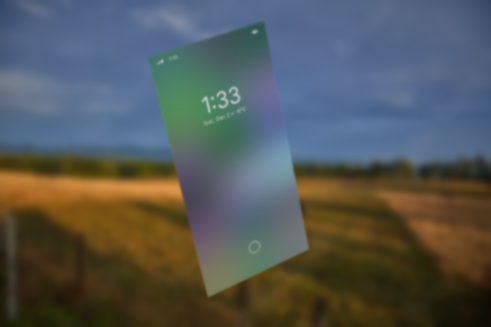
1:33
